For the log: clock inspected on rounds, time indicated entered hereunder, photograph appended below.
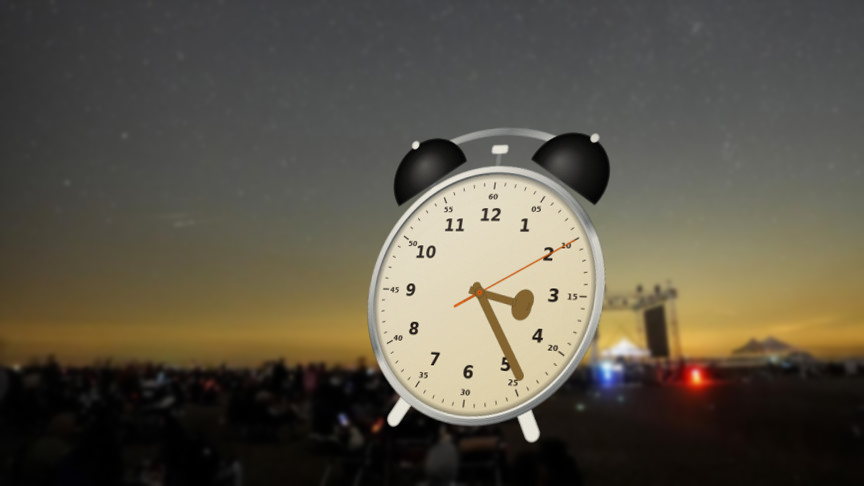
3:24:10
